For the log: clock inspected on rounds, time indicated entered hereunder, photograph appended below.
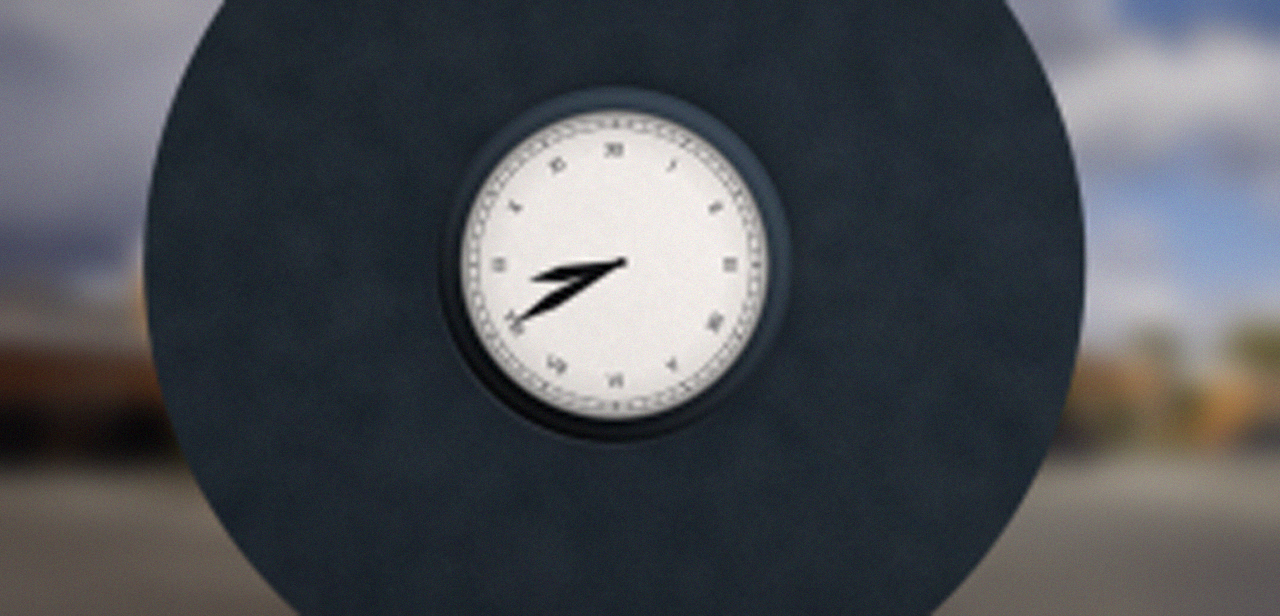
8:40
